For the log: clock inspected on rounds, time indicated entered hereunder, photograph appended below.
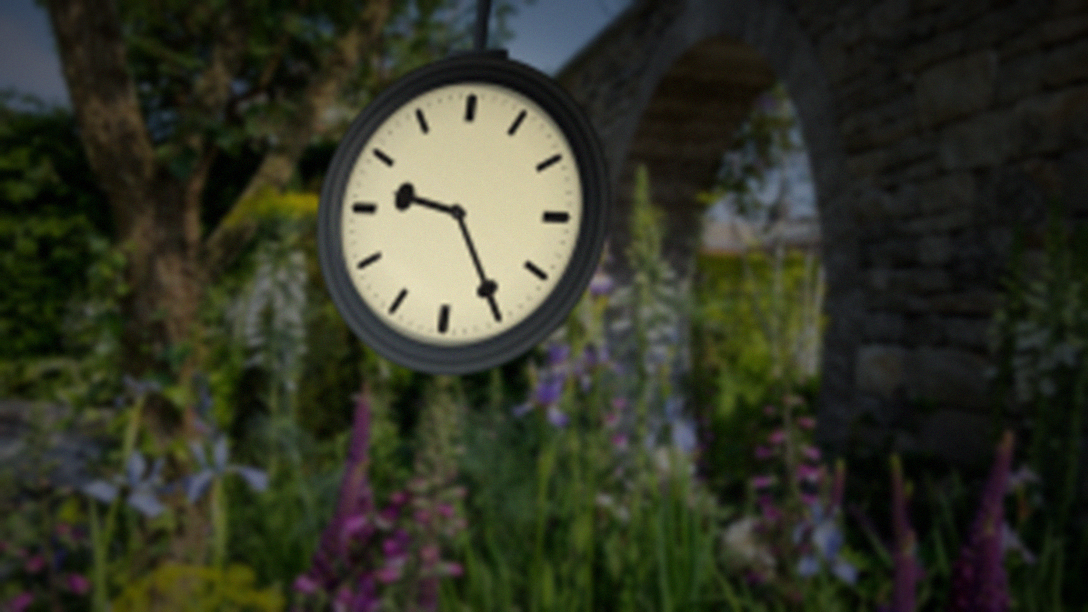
9:25
